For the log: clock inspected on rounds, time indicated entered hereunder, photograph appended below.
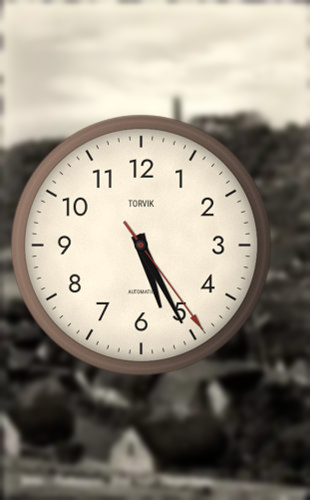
5:25:24
